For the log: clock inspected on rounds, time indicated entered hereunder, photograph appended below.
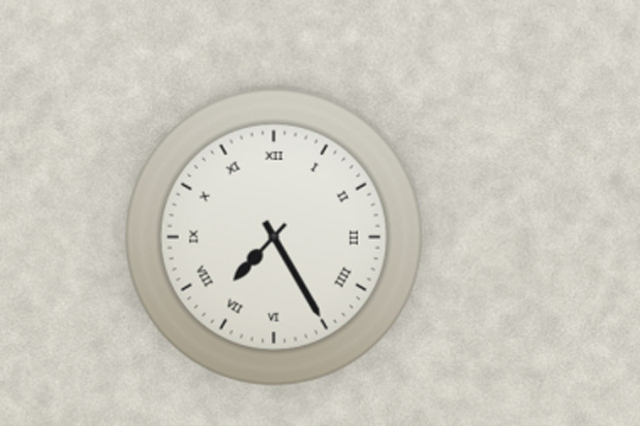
7:25
